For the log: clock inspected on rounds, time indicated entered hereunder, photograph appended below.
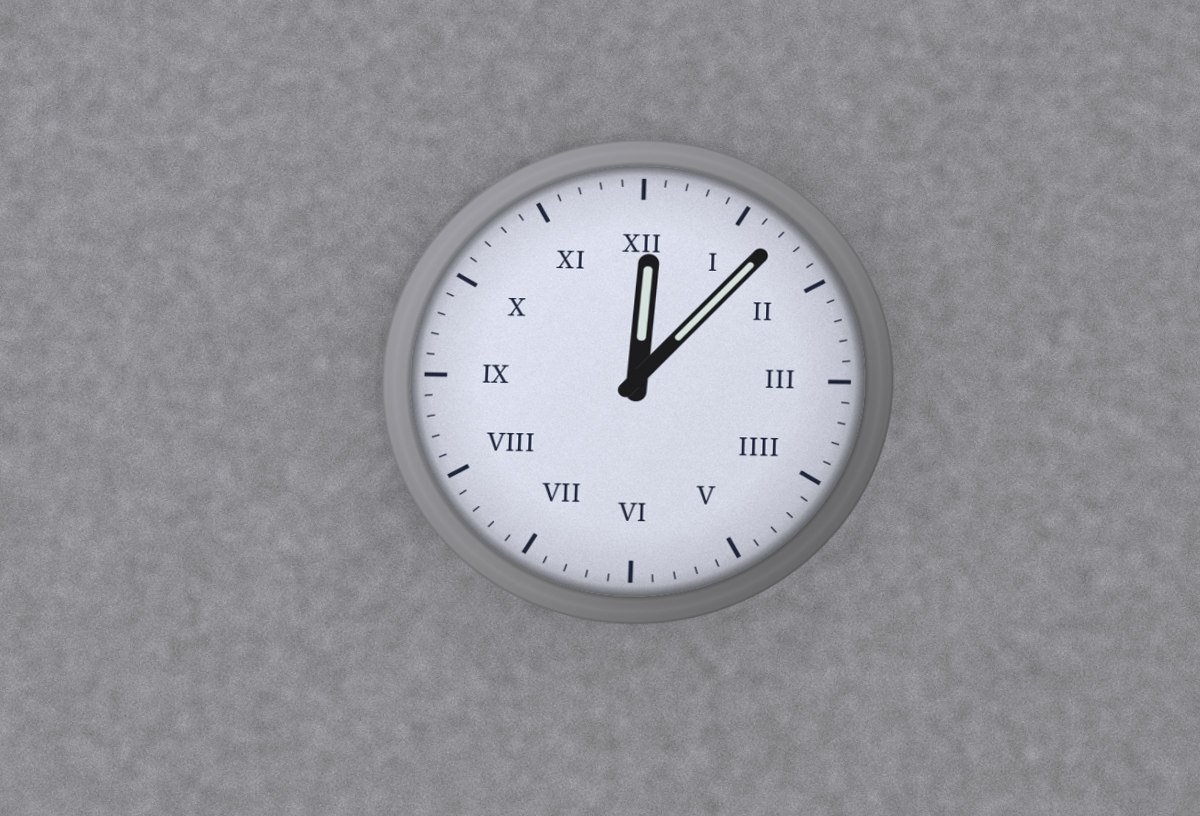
12:07
